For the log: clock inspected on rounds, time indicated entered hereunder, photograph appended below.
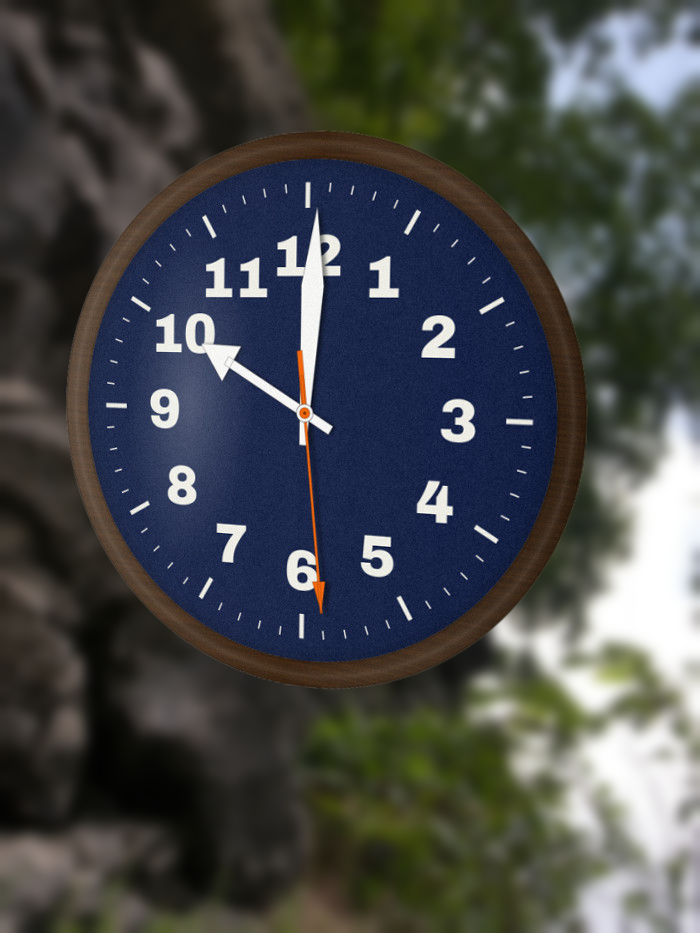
10:00:29
